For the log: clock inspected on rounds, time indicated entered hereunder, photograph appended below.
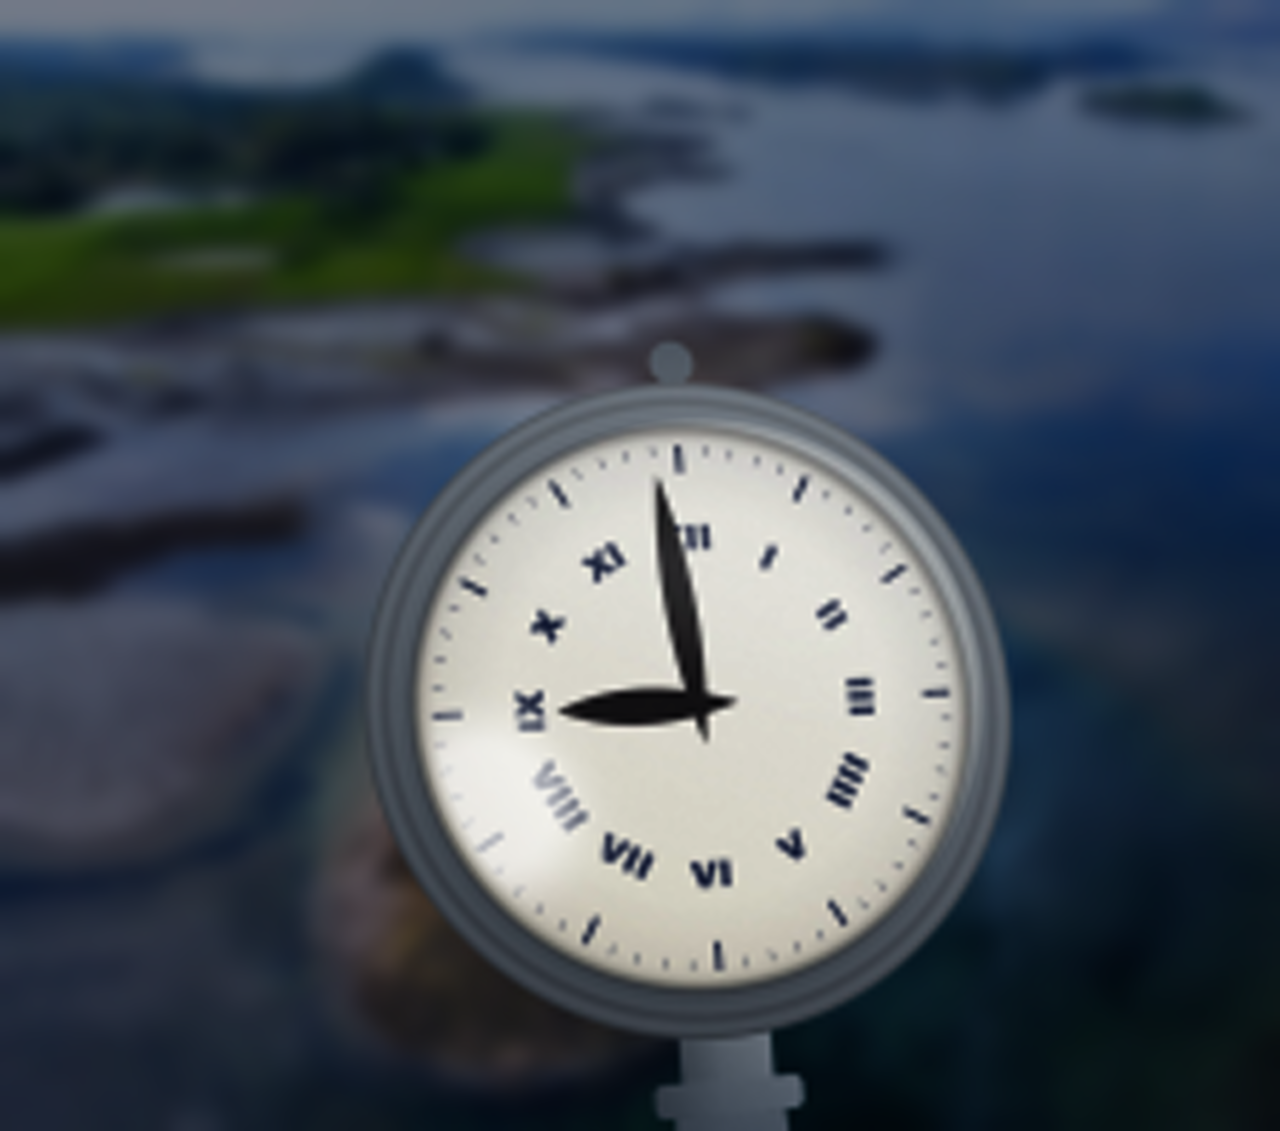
8:59
